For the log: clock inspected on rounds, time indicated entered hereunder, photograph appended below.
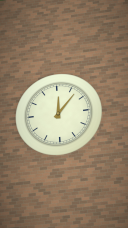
12:07
